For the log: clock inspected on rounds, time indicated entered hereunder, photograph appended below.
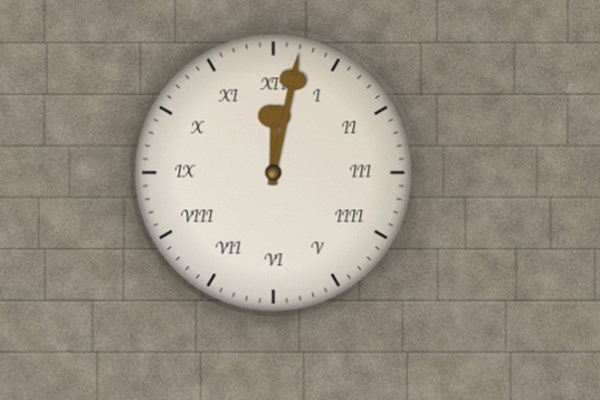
12:02
